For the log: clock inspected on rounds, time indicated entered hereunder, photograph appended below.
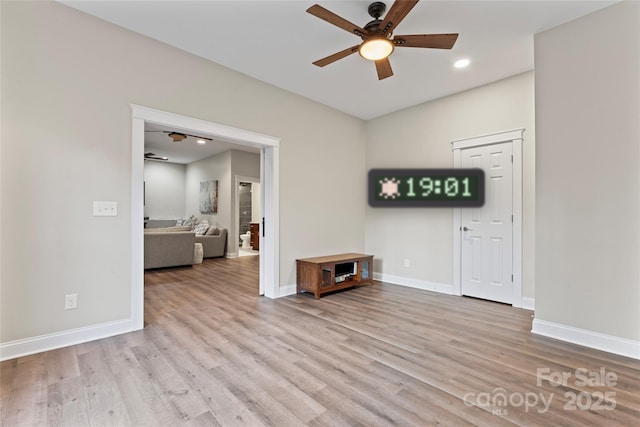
19:01
